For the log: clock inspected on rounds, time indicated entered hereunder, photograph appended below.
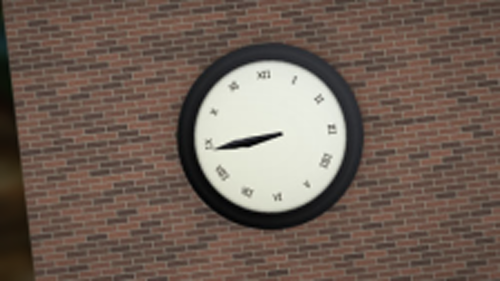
8:44
